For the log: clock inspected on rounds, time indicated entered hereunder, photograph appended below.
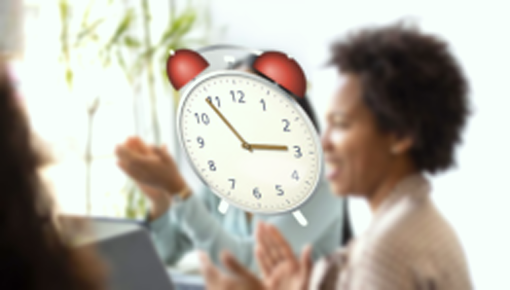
2:54
